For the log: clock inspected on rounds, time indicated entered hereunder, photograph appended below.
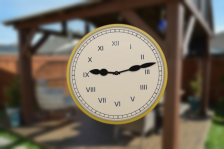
9:13
